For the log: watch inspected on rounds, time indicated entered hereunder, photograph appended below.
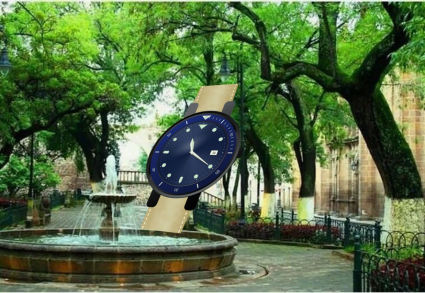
11:20
